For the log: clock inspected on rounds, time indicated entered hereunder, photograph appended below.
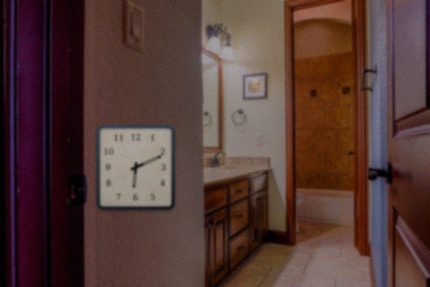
6:11
